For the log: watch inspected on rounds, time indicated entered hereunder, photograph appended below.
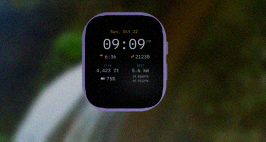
9:09
